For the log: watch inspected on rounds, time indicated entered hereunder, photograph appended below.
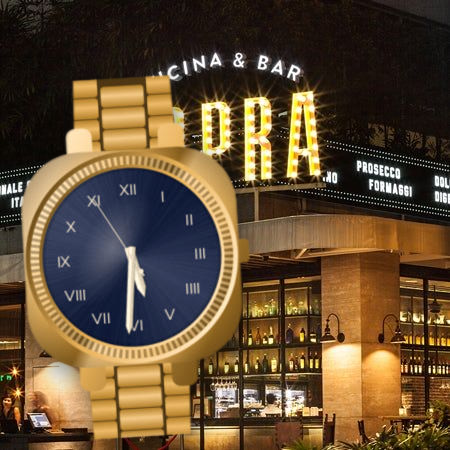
5:30:55
